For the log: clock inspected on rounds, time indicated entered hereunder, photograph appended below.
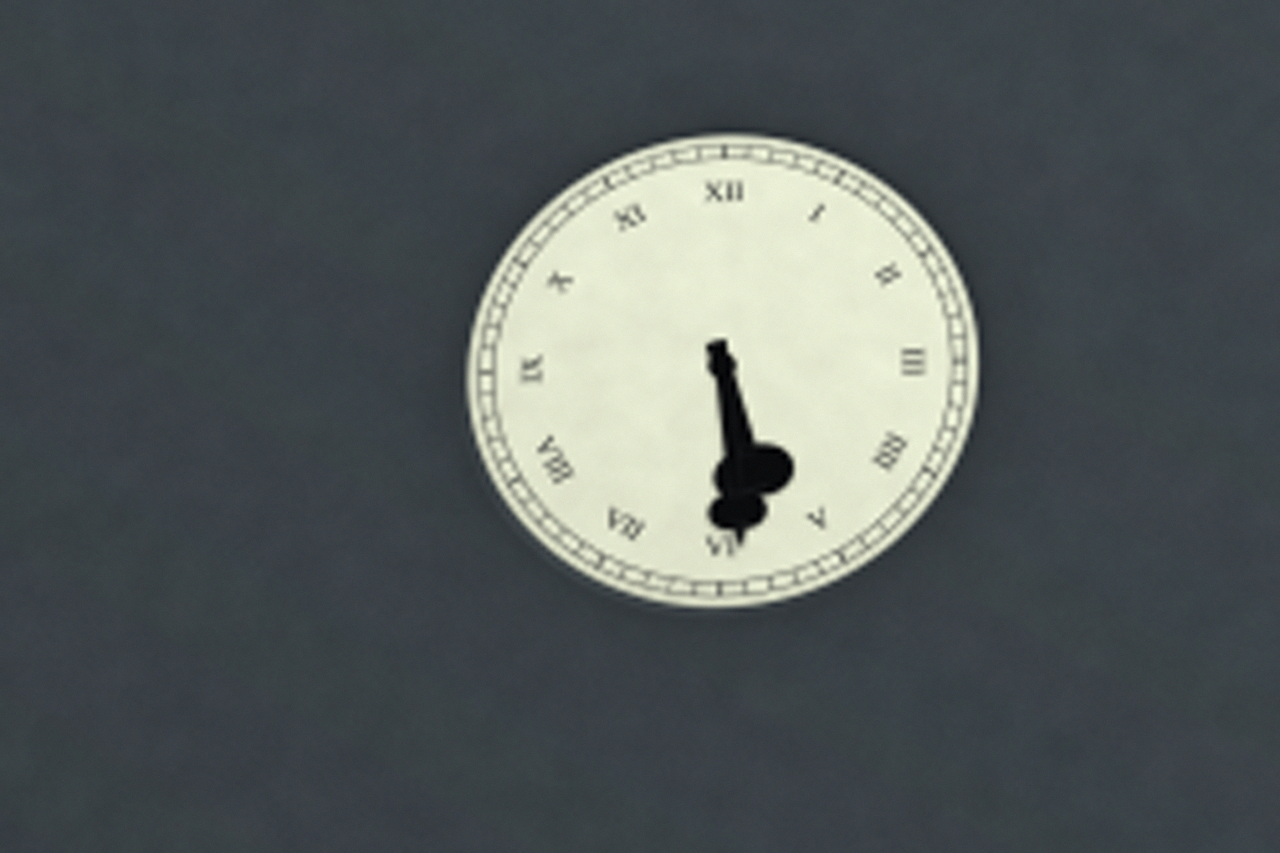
5:29
